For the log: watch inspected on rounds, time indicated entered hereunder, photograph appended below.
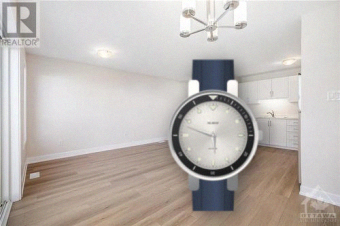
5:48
